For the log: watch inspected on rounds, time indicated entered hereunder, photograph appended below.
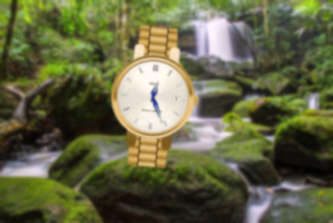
12:26
